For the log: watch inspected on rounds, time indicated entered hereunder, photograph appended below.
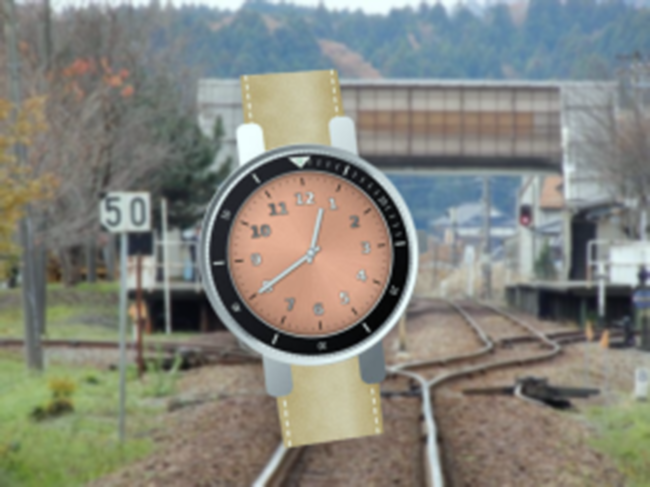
12:40
